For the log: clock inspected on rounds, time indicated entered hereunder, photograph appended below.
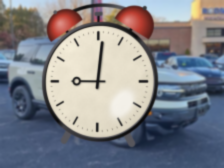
9:01
